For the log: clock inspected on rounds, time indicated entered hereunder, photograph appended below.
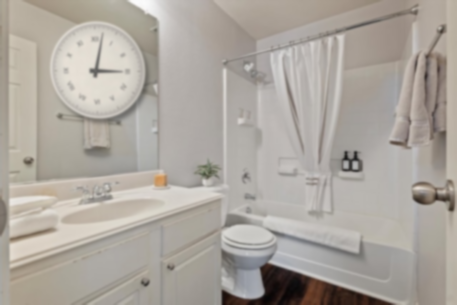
3:02
